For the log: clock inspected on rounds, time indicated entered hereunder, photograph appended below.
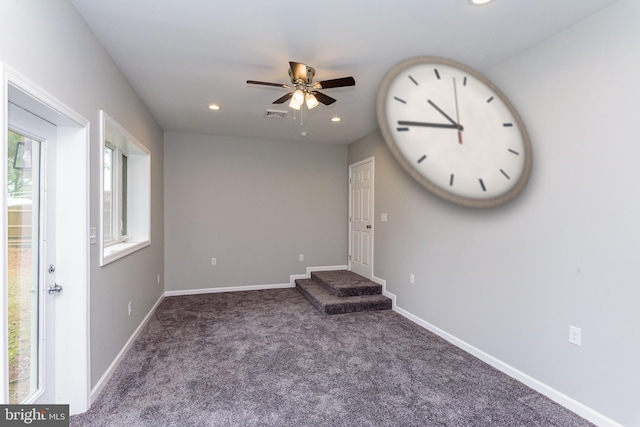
10:46:03
